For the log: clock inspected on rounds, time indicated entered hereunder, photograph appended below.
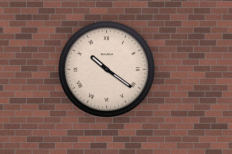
10:21
